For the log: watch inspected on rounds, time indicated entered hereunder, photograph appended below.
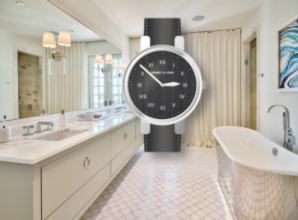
2:52
